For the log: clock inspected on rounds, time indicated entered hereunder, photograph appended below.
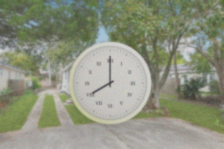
8:00
